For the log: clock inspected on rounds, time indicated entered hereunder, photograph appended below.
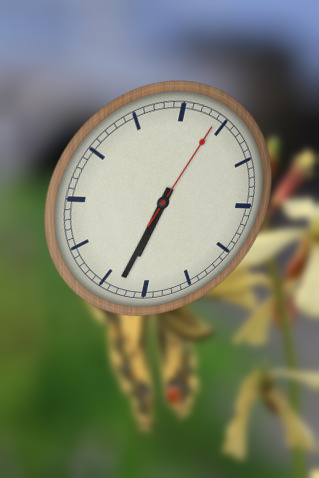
6:33:04
